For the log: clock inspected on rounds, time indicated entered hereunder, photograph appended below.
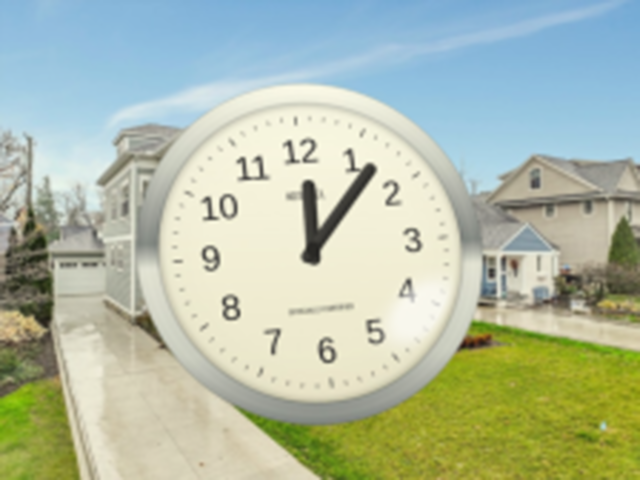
12:07
